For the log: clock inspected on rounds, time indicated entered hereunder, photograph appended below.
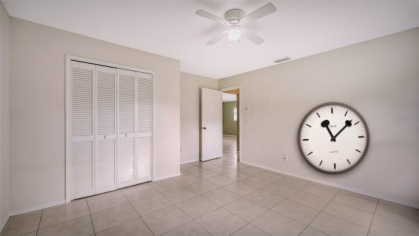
11:08
